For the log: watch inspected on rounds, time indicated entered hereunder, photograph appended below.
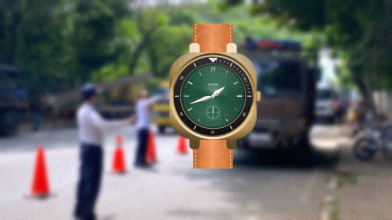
1:42
